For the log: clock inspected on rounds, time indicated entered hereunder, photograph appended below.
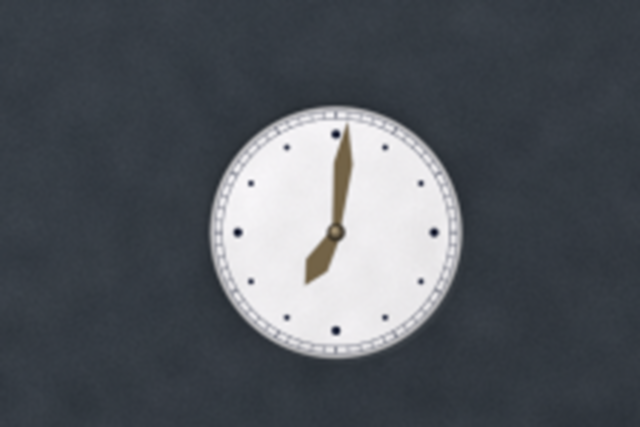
7:01
